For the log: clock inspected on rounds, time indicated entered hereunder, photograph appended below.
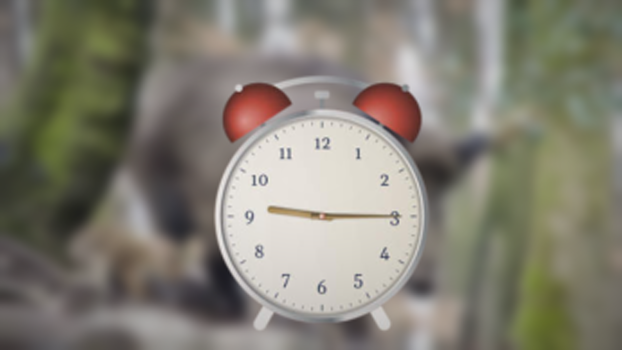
9:15
